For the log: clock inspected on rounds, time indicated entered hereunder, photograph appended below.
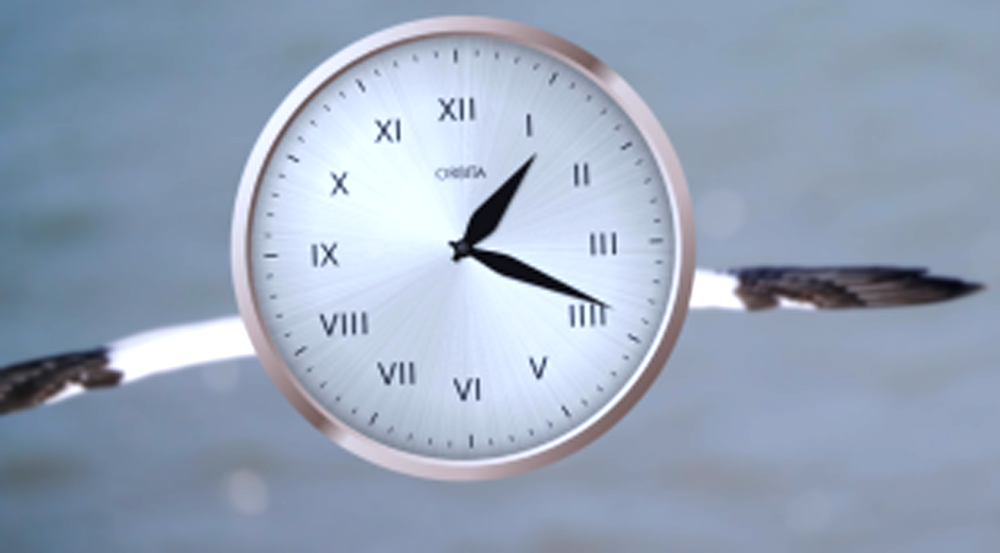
1:19
